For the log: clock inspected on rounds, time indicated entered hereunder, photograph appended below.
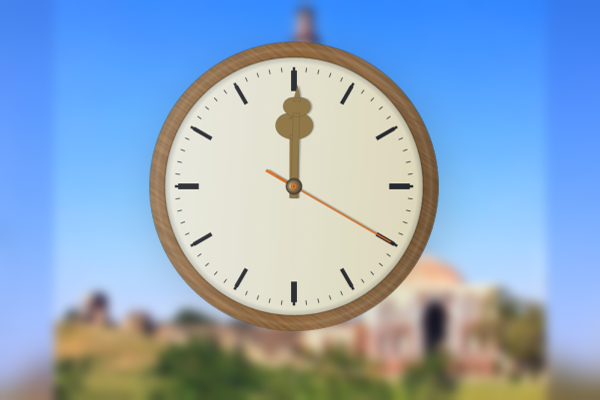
12:00:20
